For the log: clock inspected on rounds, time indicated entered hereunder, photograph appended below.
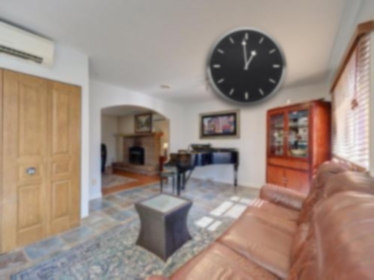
12:59
